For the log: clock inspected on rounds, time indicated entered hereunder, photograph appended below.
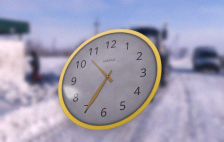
10:35
